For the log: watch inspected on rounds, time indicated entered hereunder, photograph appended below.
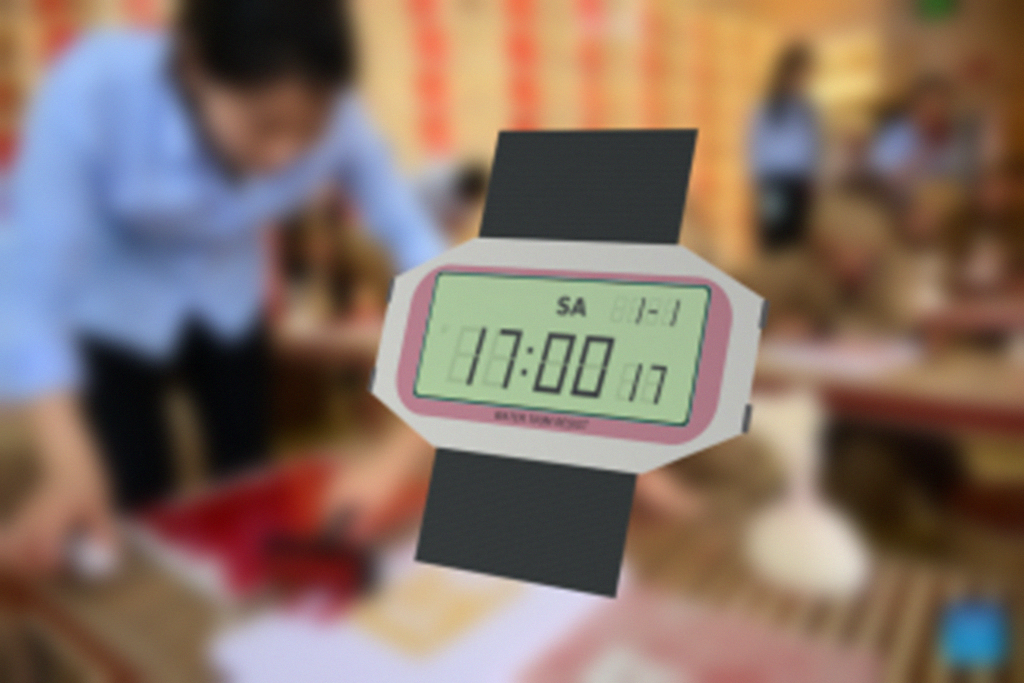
17:00:17
